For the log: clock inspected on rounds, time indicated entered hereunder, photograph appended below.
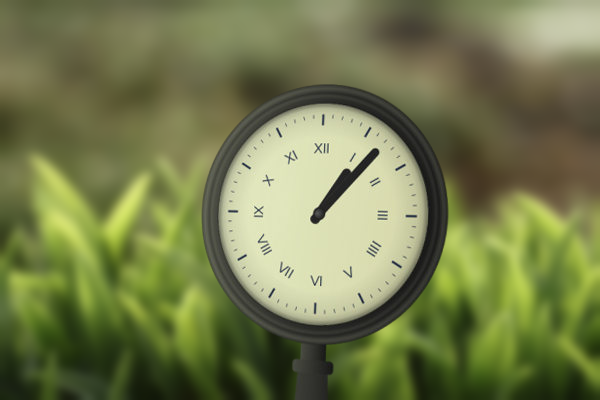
1:07
